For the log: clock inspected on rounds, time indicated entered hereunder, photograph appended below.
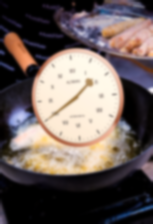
1:40
